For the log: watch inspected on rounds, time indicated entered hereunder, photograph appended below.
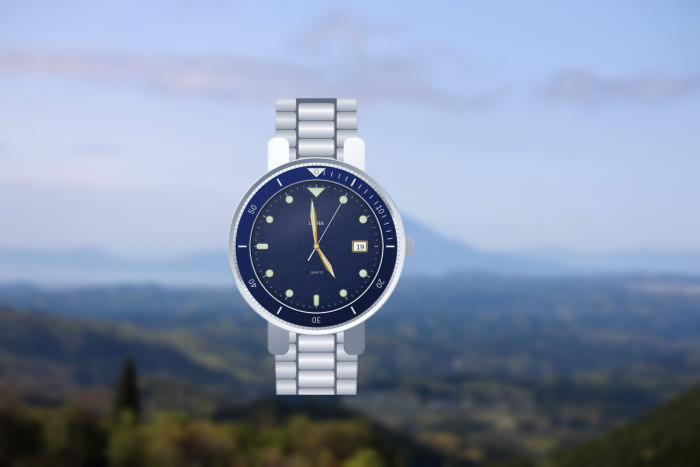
4:59:05
